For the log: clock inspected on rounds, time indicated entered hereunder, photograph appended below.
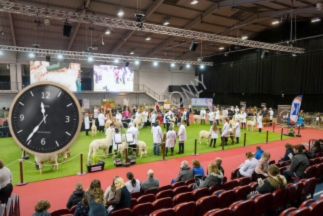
11:36
